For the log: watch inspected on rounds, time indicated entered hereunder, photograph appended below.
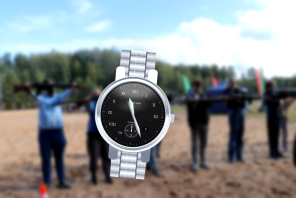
11:26
